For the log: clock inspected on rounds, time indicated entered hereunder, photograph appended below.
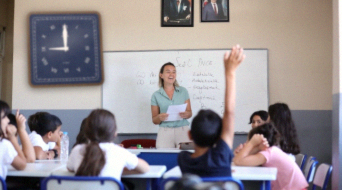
9:00
